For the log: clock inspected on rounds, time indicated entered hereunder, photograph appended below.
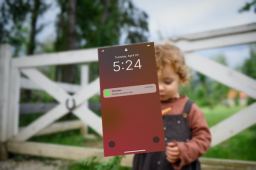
5:24
